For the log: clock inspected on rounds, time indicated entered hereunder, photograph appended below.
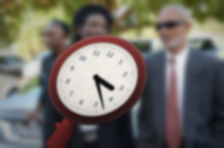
3:23
